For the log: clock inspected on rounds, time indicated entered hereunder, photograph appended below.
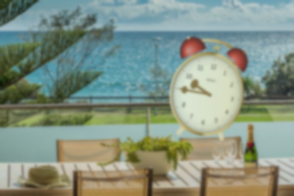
9:45
